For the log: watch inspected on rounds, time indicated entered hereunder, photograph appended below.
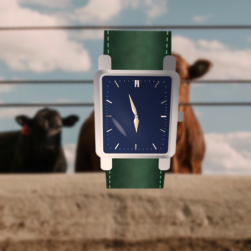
5:57
